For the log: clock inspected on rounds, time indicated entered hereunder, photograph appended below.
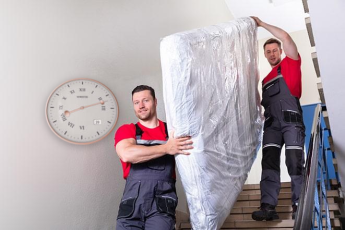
8:12
